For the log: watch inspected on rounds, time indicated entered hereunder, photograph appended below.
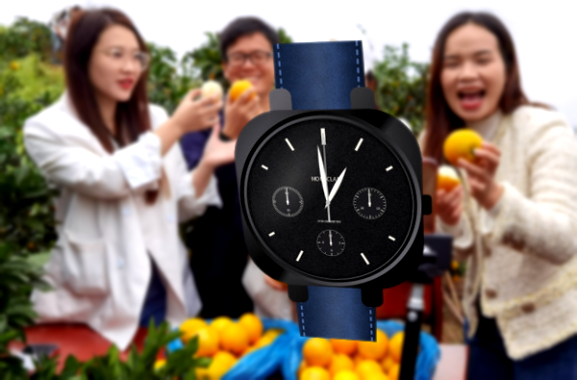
12:59
